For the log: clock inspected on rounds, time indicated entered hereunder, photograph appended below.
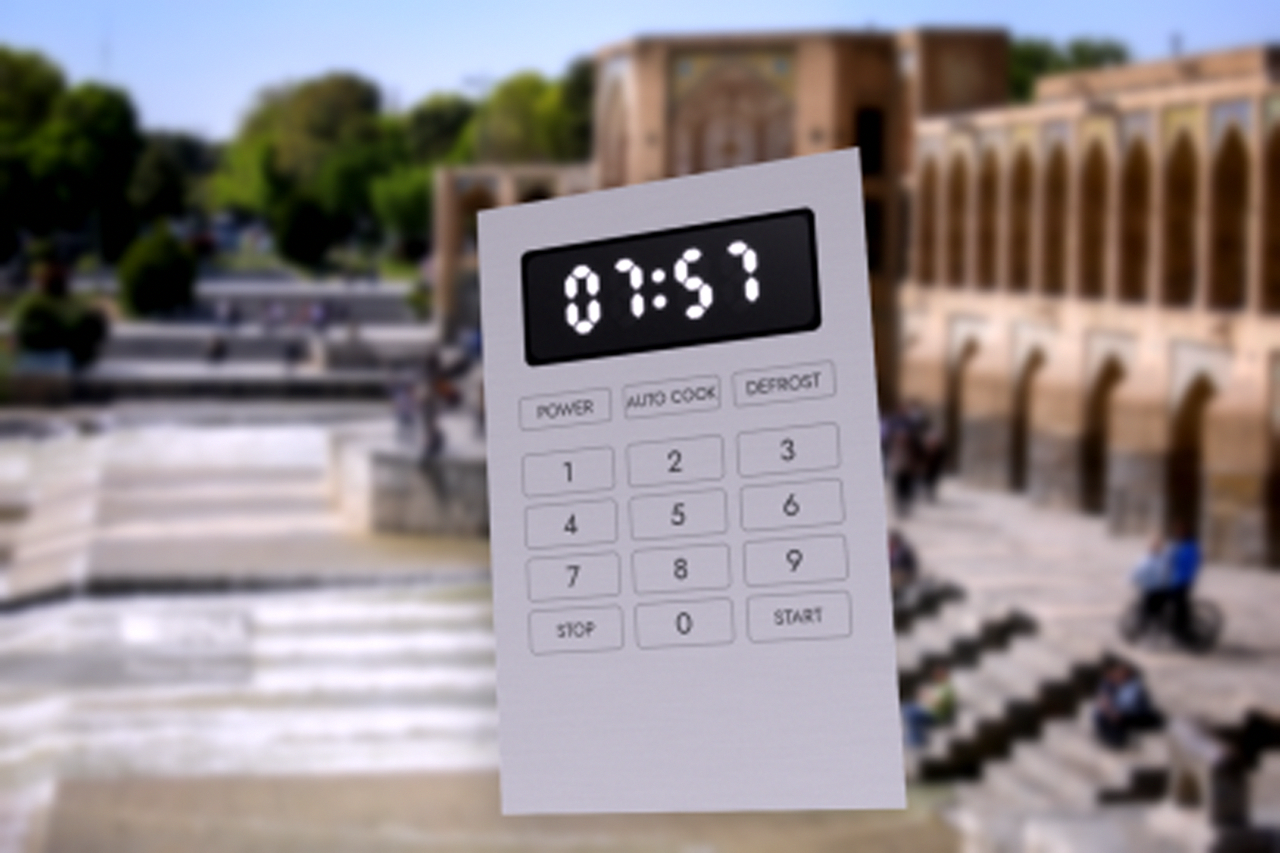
7:57
